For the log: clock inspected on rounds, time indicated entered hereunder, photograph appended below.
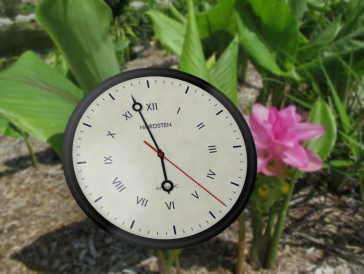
5:57:23
